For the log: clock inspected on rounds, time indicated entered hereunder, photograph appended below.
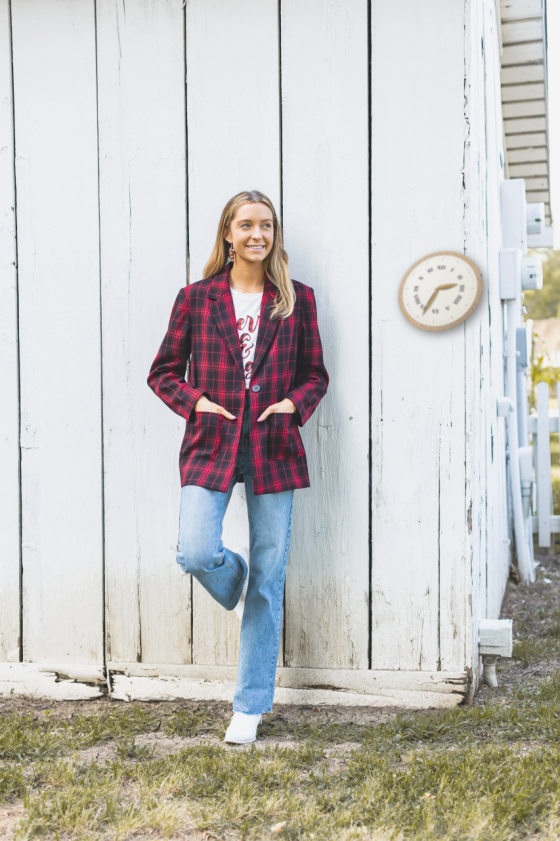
2:34
